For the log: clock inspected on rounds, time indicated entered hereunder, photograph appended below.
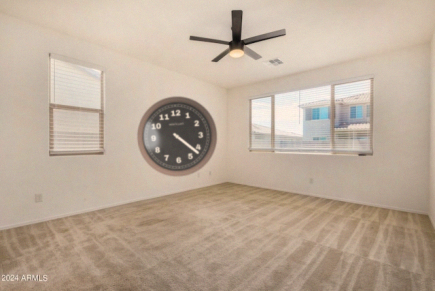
4:22
